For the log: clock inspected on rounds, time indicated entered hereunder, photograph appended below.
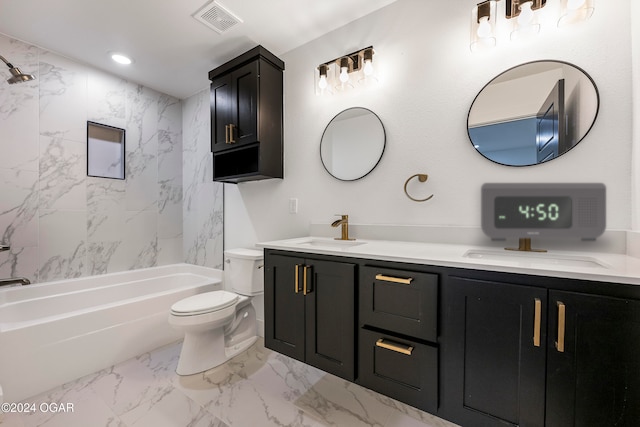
4:50
